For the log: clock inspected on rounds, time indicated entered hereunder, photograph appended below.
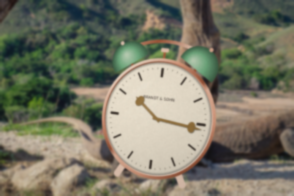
10:16
